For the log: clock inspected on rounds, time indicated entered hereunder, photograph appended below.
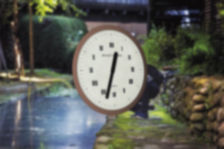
12:33
